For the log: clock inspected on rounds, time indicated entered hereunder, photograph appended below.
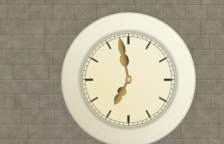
6:58
